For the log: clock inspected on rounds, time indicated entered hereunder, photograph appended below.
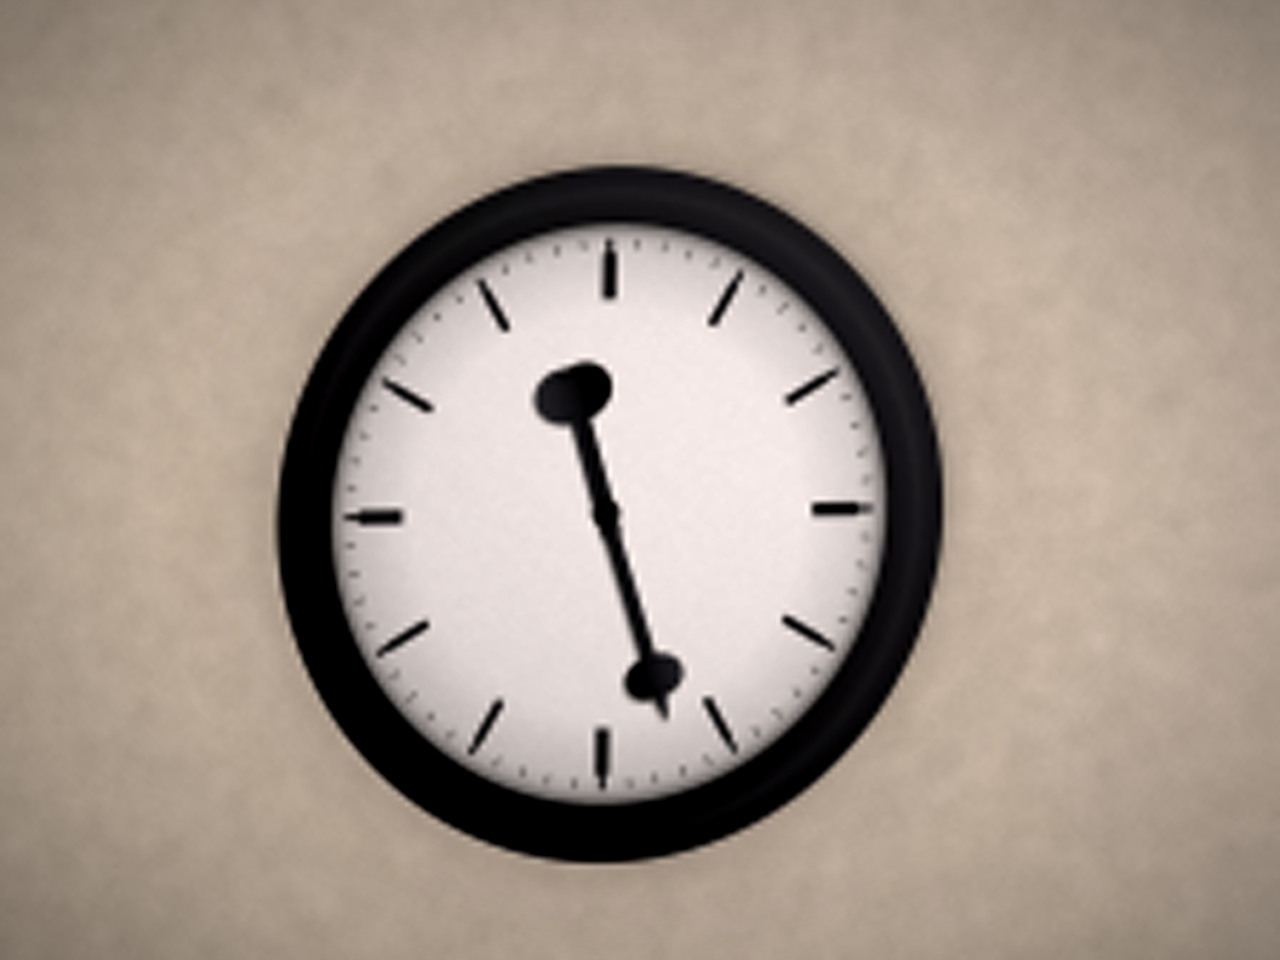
11:27
